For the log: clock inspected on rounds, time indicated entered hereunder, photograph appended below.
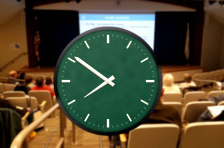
7:51
